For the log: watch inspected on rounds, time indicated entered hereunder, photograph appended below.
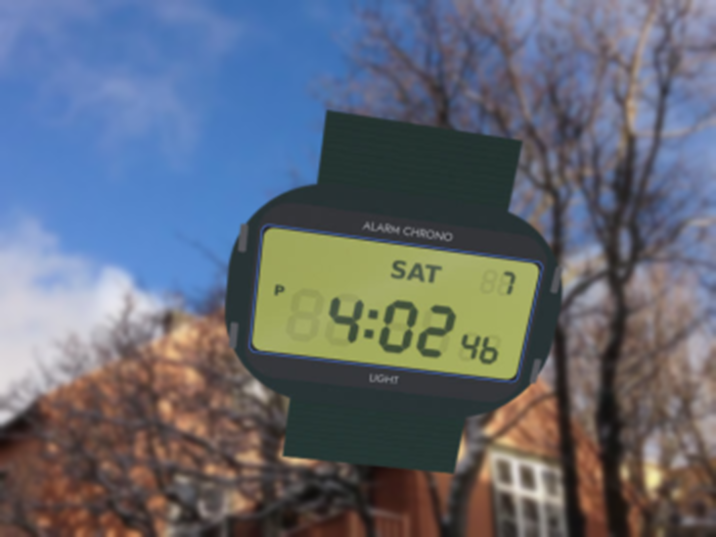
4:02:46
